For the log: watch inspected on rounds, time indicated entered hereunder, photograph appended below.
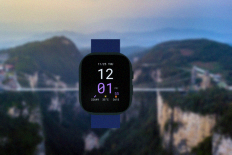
12:01
